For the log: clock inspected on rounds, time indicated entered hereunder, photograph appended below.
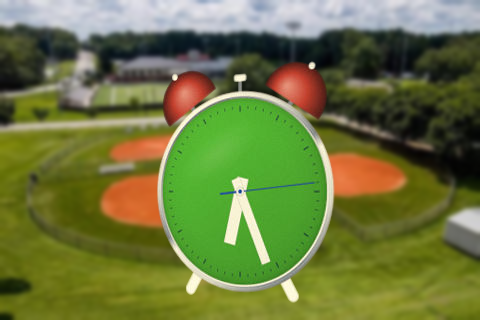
6:26:14
